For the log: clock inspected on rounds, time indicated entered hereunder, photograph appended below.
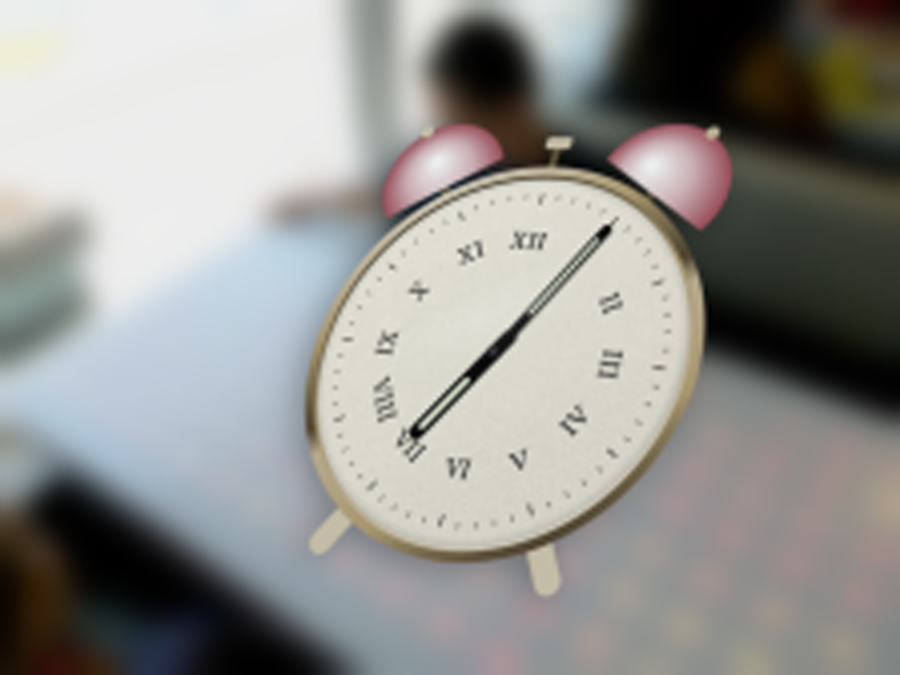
7:05
